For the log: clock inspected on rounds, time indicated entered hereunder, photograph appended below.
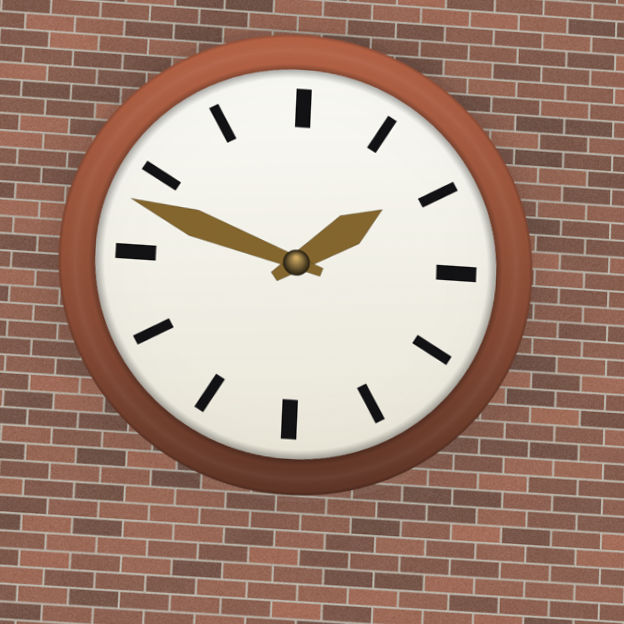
1:48
